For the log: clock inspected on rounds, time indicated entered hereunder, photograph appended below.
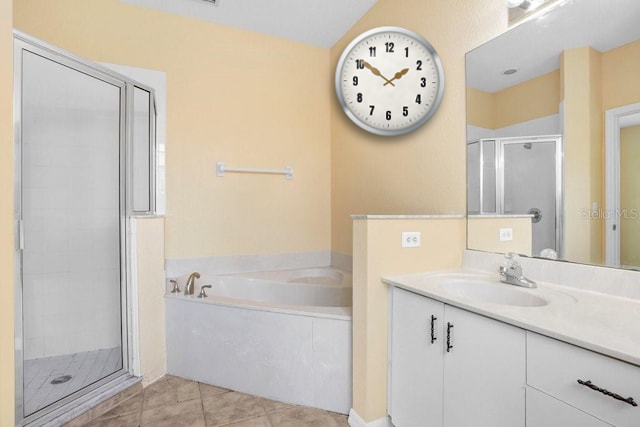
1:51
